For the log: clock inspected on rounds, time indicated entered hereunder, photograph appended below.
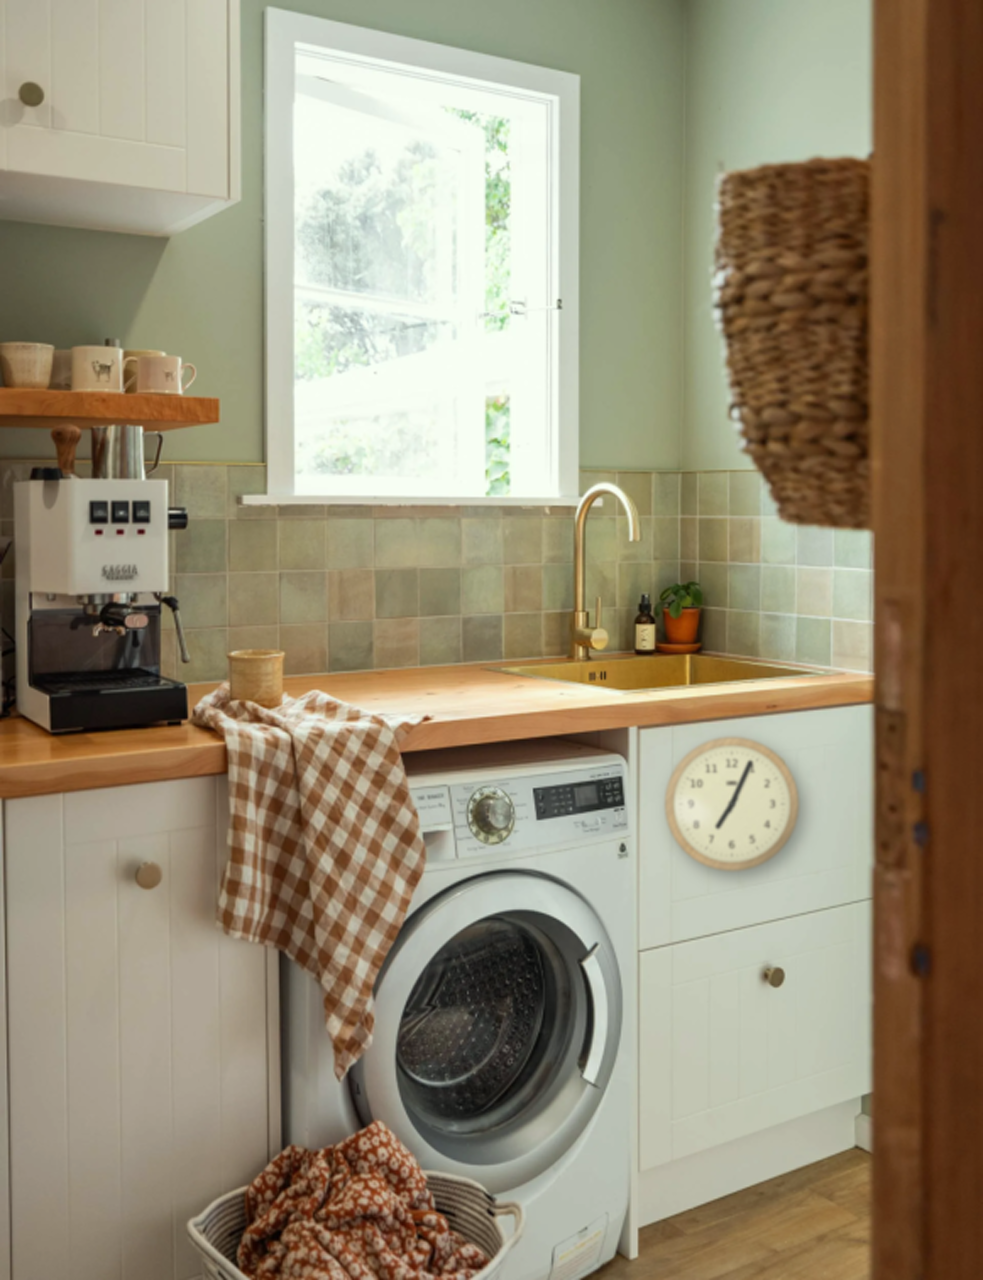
7:04
